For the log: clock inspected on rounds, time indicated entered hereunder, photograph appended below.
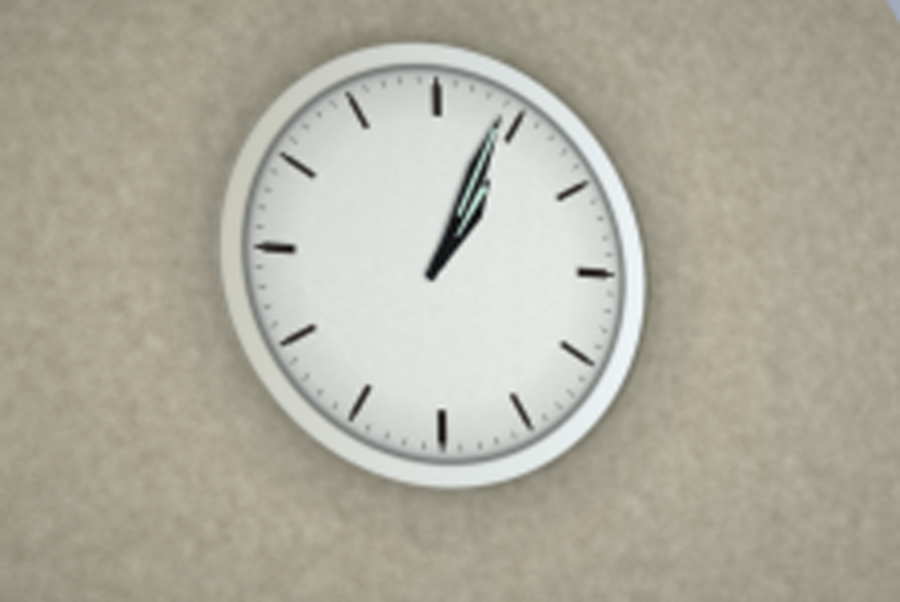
1:04
